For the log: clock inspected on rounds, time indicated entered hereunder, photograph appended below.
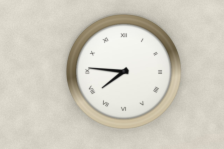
7:46
